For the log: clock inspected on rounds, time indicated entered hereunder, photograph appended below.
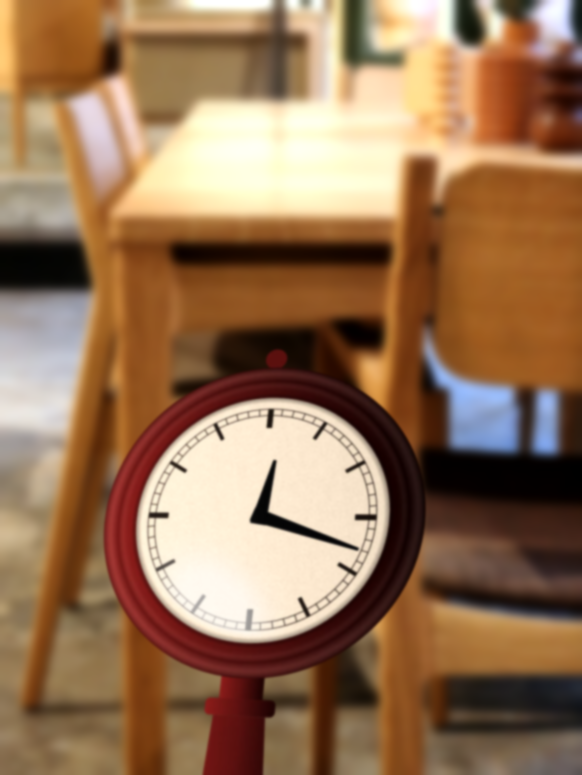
12:18
